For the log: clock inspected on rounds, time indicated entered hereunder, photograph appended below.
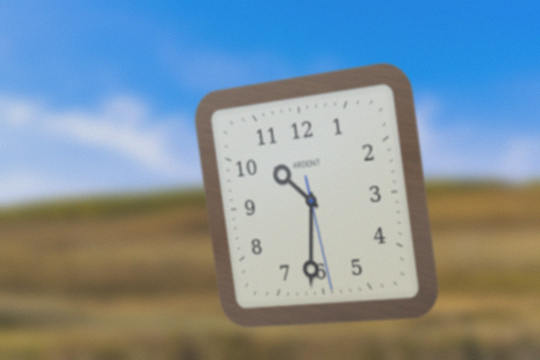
10:31:29
